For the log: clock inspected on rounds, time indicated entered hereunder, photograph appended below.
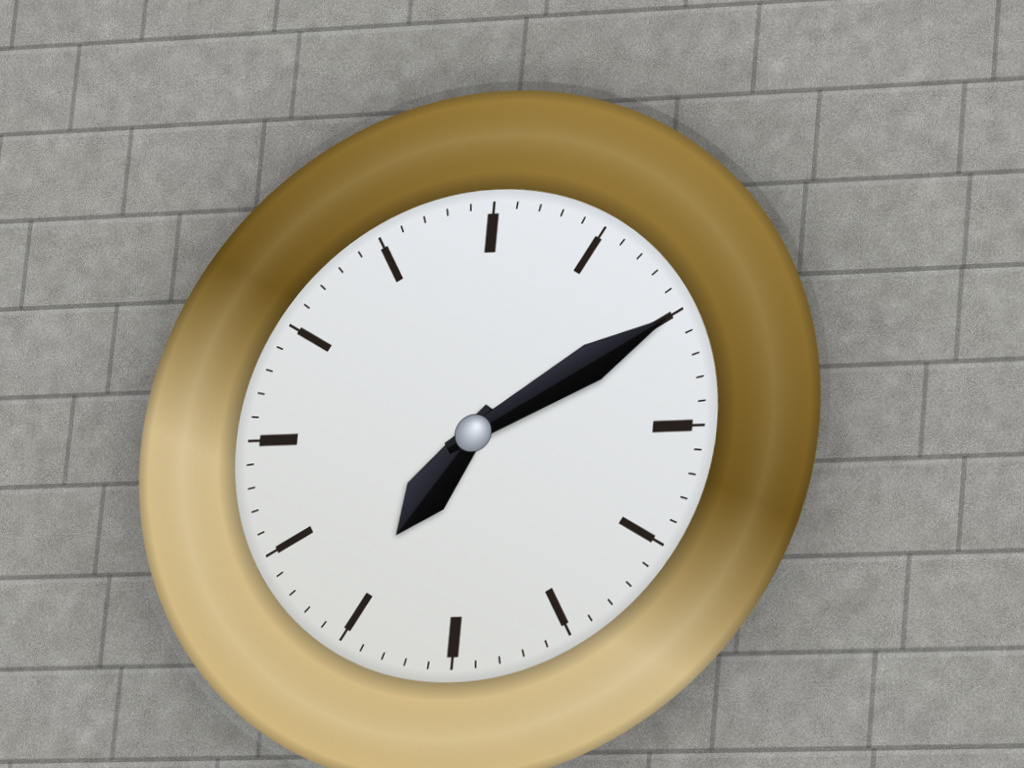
7:10
